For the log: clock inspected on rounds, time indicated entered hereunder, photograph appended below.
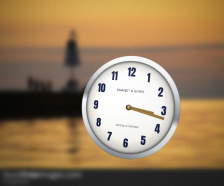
3:17
